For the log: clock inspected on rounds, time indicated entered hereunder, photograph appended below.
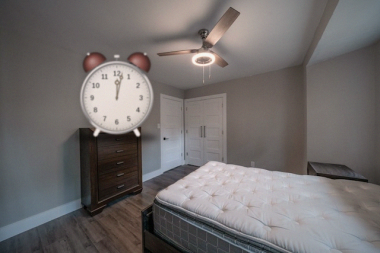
12:02
